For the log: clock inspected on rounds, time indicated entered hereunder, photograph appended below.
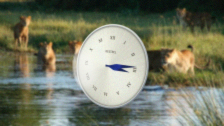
3:14
